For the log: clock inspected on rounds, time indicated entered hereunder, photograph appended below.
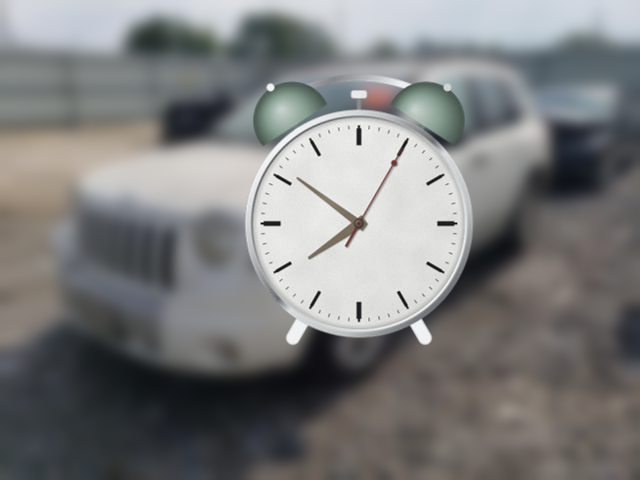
7:51:05
